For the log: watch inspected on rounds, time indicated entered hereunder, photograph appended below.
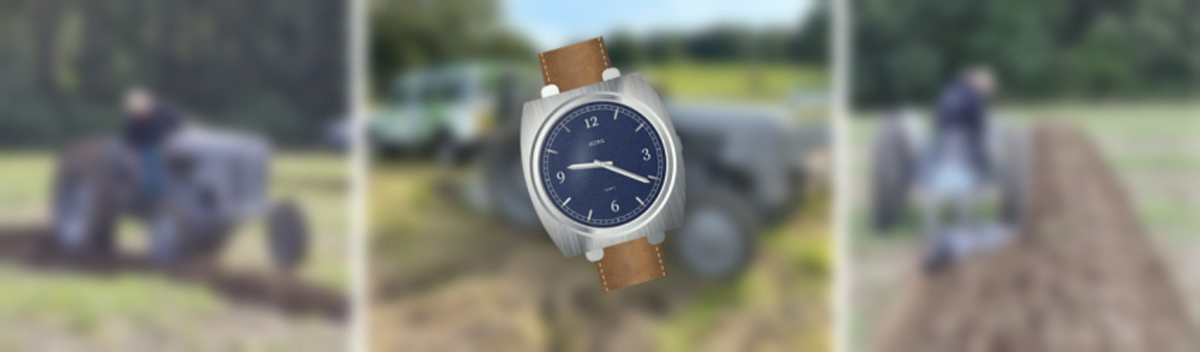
9:21
